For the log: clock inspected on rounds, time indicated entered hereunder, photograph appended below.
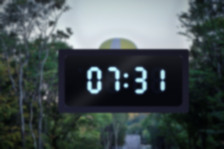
7:31
